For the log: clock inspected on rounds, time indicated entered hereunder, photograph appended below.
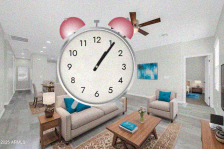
1:06
